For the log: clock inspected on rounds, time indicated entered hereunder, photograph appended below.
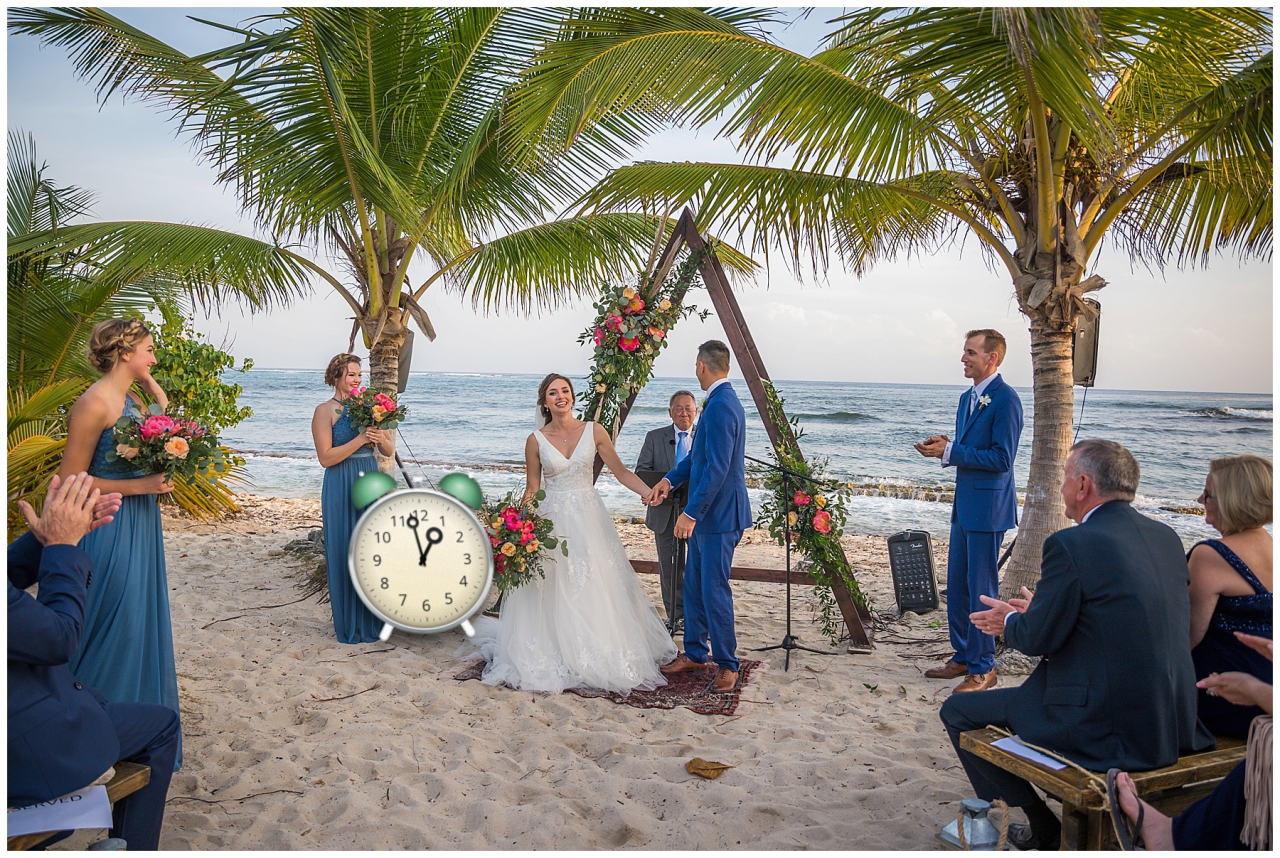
12:58
